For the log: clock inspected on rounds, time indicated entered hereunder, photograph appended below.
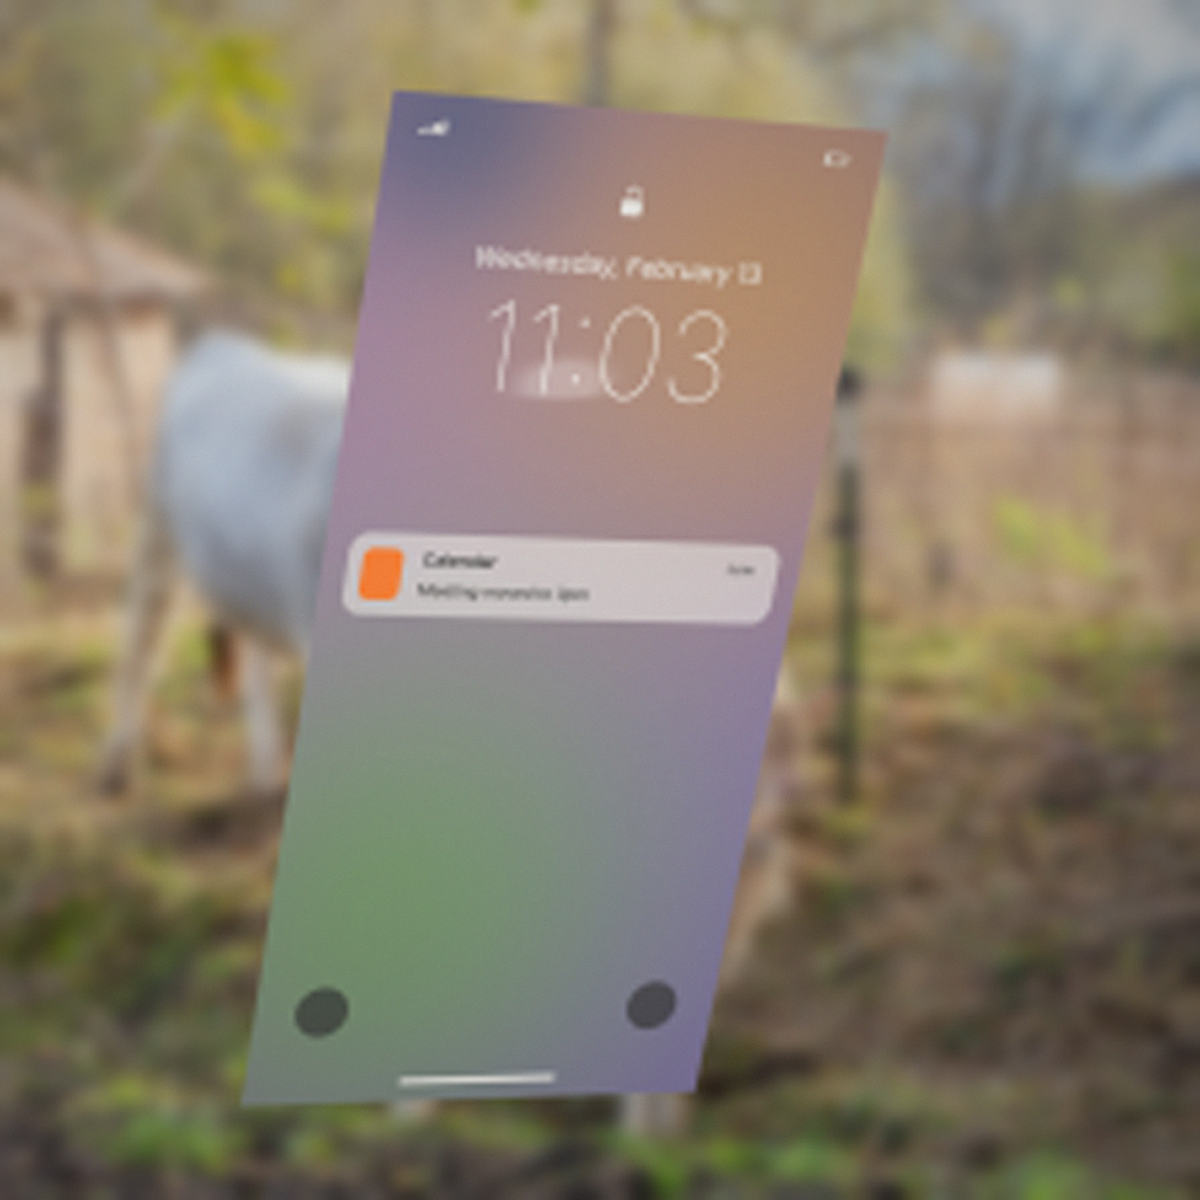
11:03
